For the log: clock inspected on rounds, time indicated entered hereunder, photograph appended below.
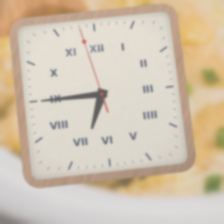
6:44:58
